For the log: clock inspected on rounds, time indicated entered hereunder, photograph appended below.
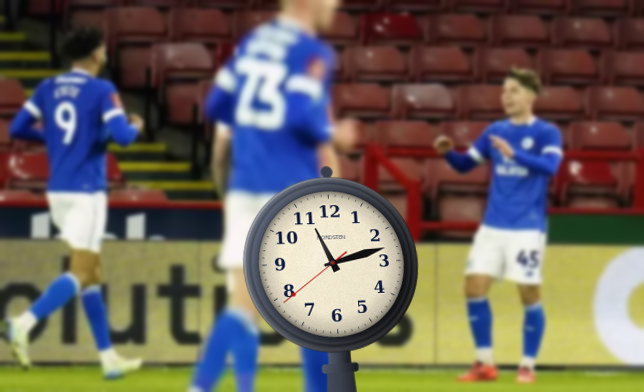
11:12:39
